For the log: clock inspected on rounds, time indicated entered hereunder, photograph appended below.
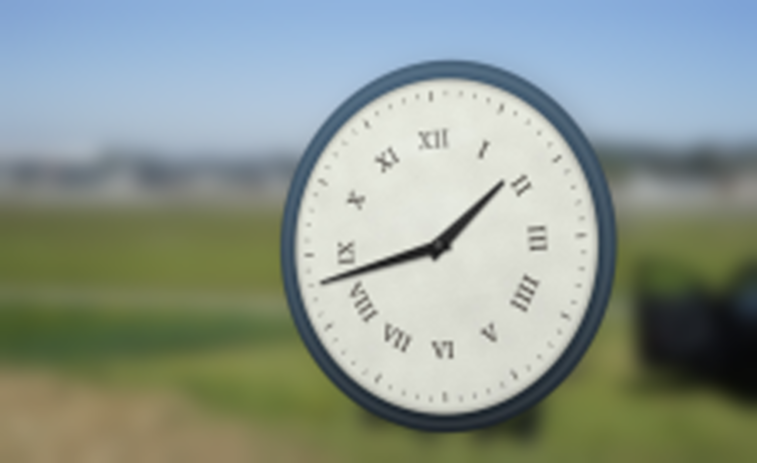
1:43
